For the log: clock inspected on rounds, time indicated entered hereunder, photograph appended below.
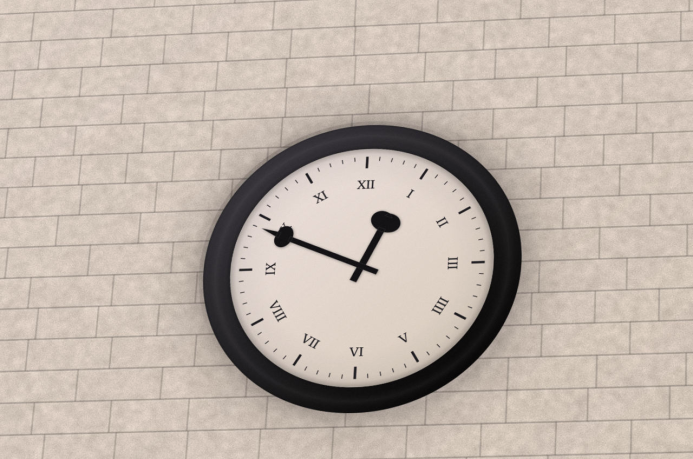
12:49
